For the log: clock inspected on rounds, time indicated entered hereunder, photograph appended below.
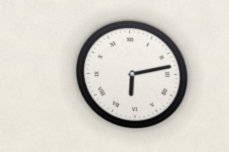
6:13
